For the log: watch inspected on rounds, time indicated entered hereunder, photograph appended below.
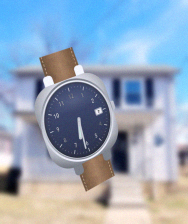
6:31
